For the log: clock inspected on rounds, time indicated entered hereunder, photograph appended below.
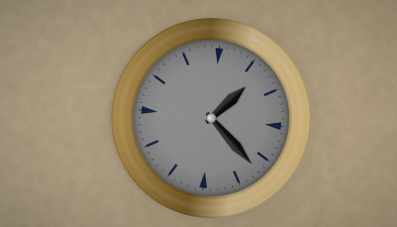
1:22
